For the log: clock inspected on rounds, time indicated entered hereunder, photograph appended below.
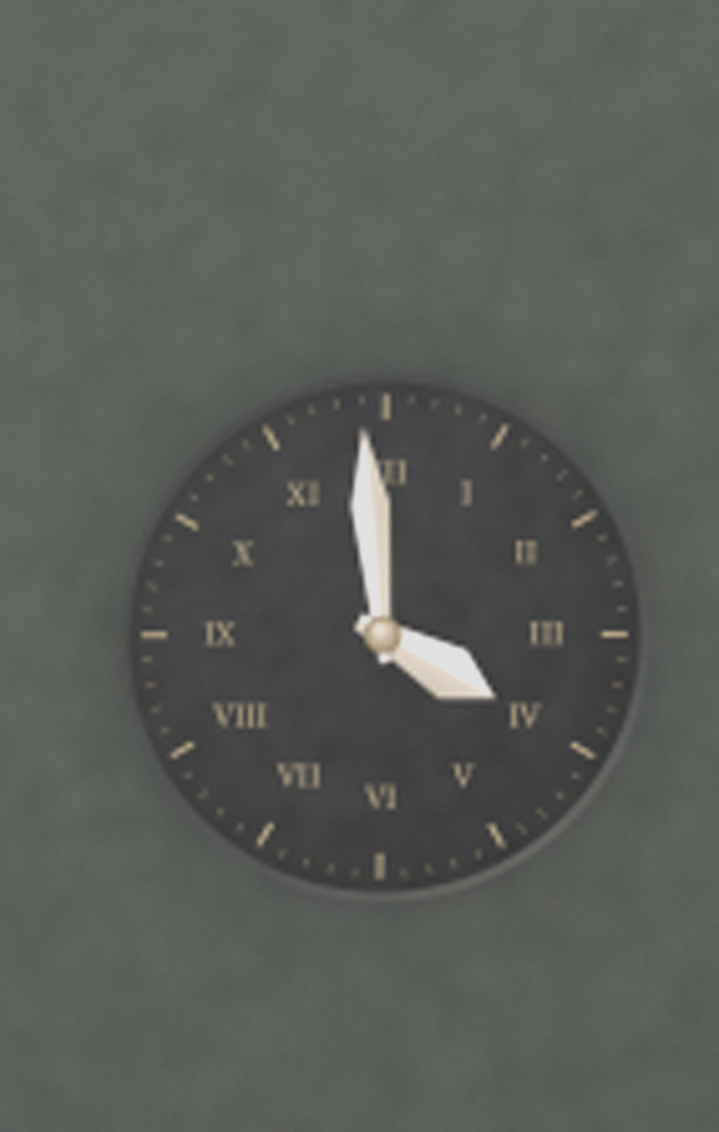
3:59
